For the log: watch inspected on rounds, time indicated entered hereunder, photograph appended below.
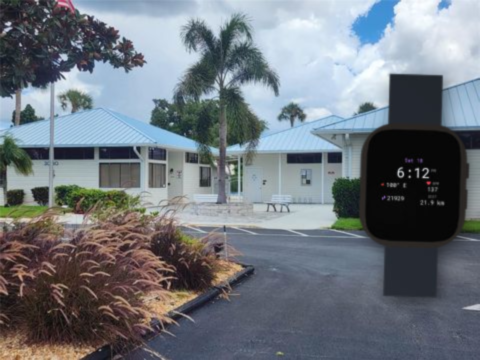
6:12
